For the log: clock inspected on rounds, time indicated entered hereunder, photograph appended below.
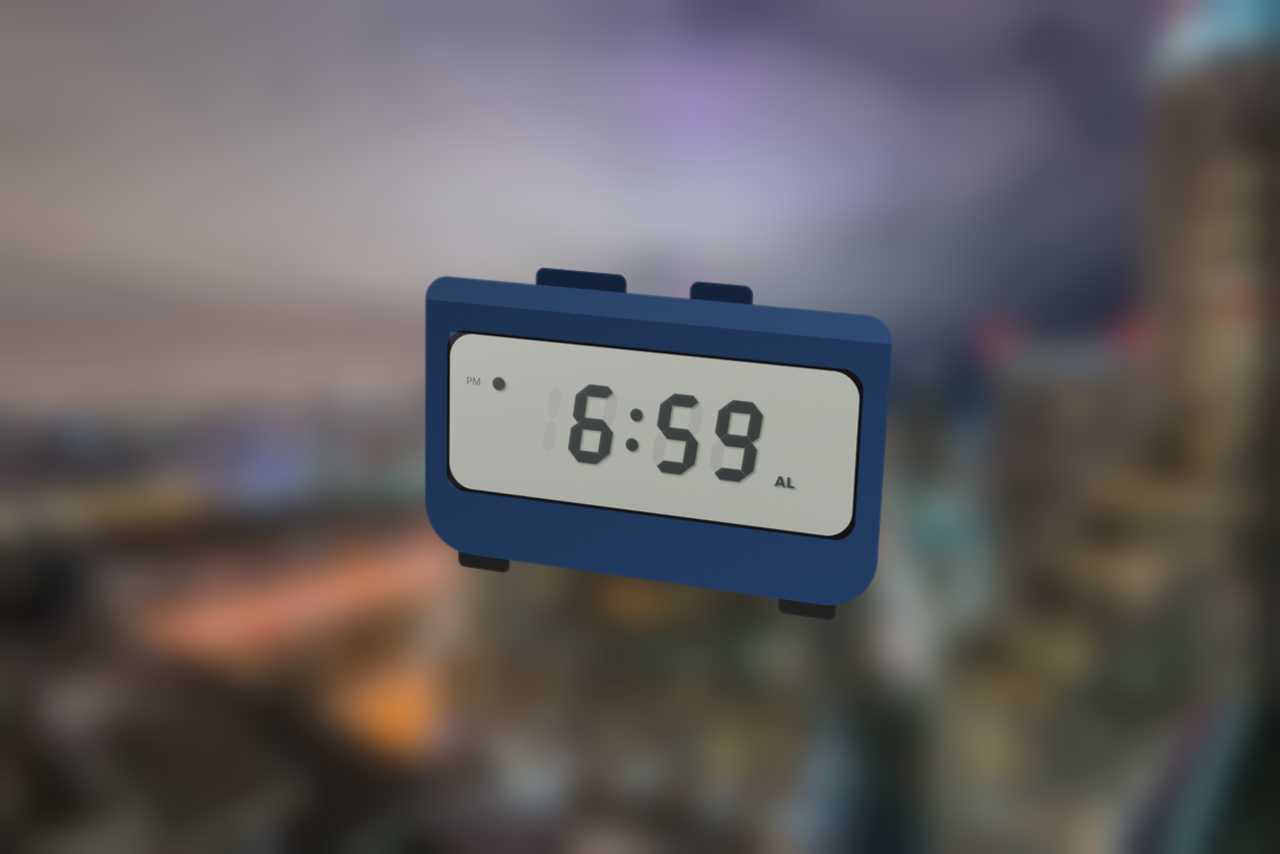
6:59
